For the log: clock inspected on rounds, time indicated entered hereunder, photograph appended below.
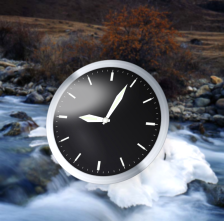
9:04
